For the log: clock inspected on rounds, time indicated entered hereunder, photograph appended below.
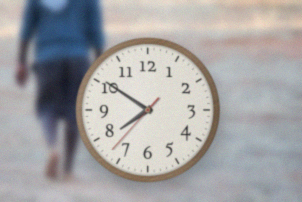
7:50:37
